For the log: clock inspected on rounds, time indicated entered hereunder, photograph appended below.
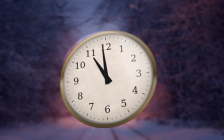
10:59
